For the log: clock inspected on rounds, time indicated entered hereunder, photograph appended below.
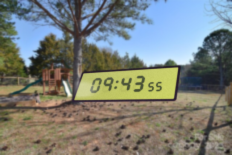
9:43:55
